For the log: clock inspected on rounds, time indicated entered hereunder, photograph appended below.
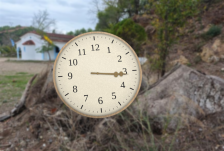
3:16
